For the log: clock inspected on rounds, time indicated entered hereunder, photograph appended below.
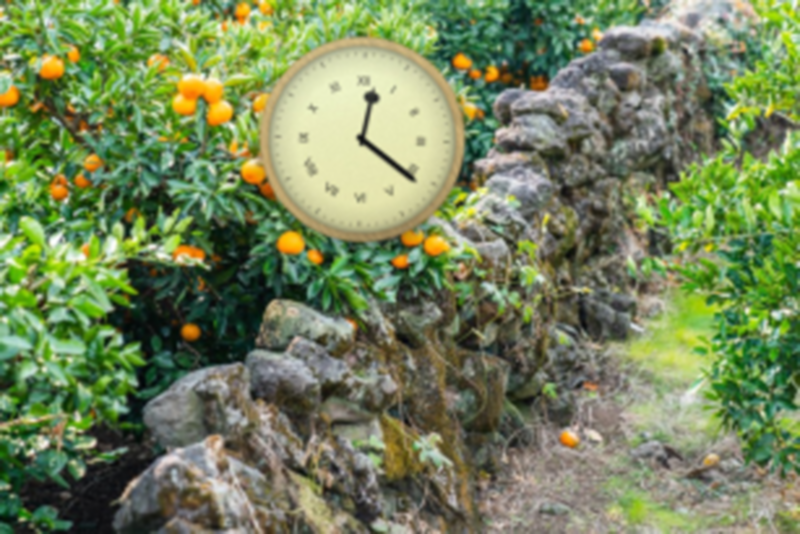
12:21
